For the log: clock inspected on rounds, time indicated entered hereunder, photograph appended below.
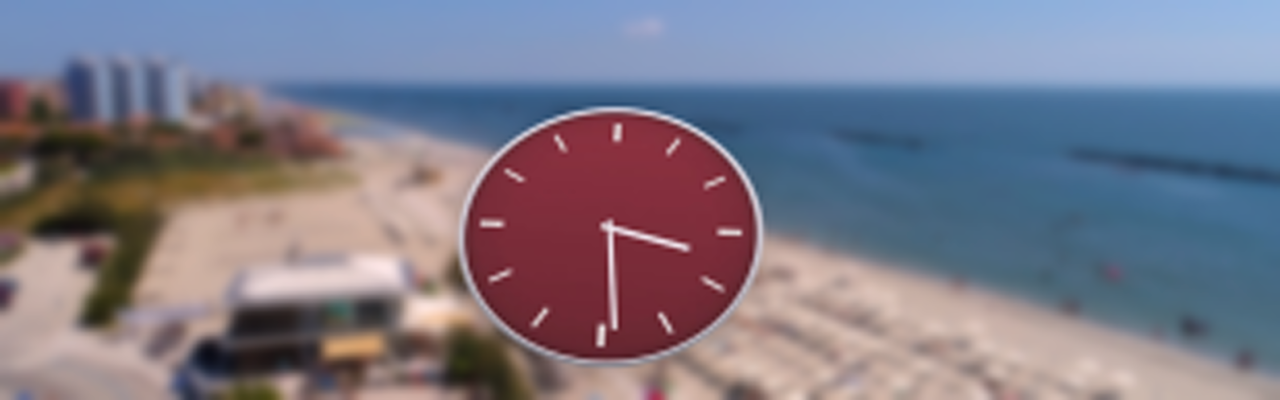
3:29
